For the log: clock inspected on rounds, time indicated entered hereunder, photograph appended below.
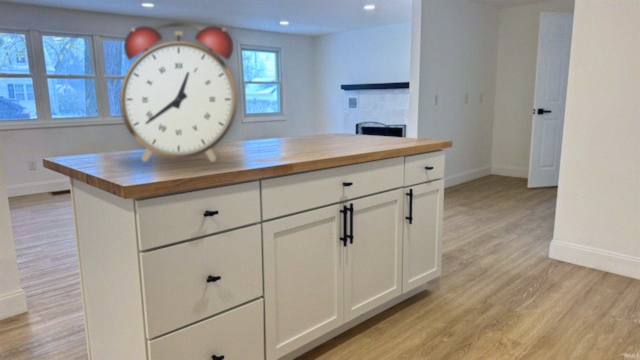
12:39
